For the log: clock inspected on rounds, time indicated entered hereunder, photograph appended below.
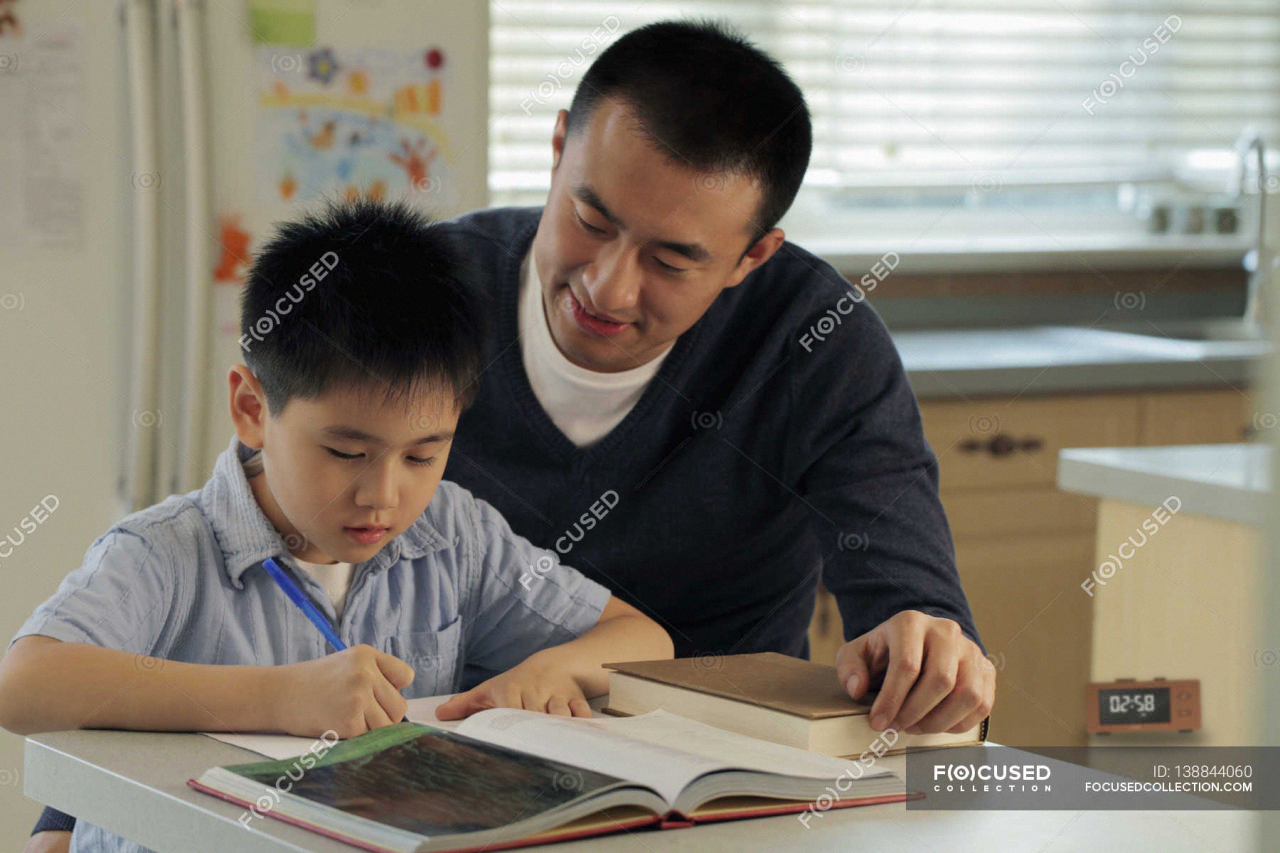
2:58
